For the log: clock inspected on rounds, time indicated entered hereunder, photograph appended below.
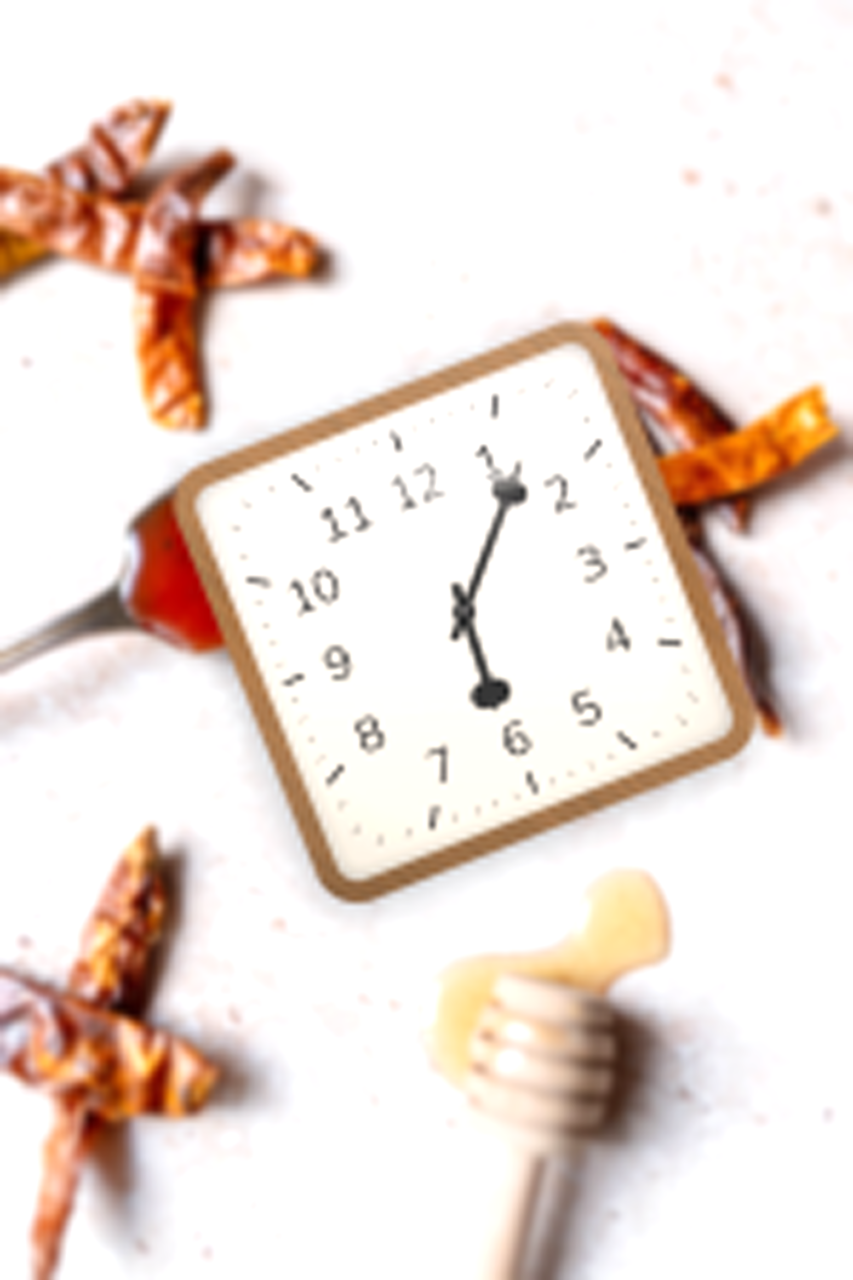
6:07
